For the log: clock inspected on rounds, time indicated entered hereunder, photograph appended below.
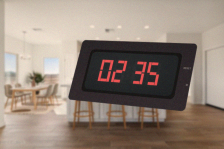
2:35
